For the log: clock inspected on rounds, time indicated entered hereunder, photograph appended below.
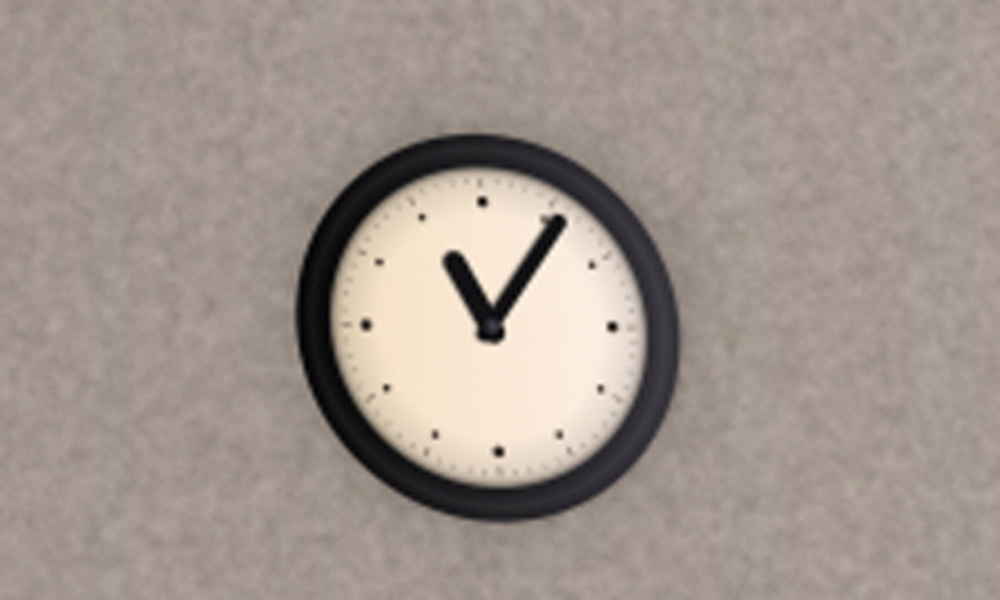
11:06
